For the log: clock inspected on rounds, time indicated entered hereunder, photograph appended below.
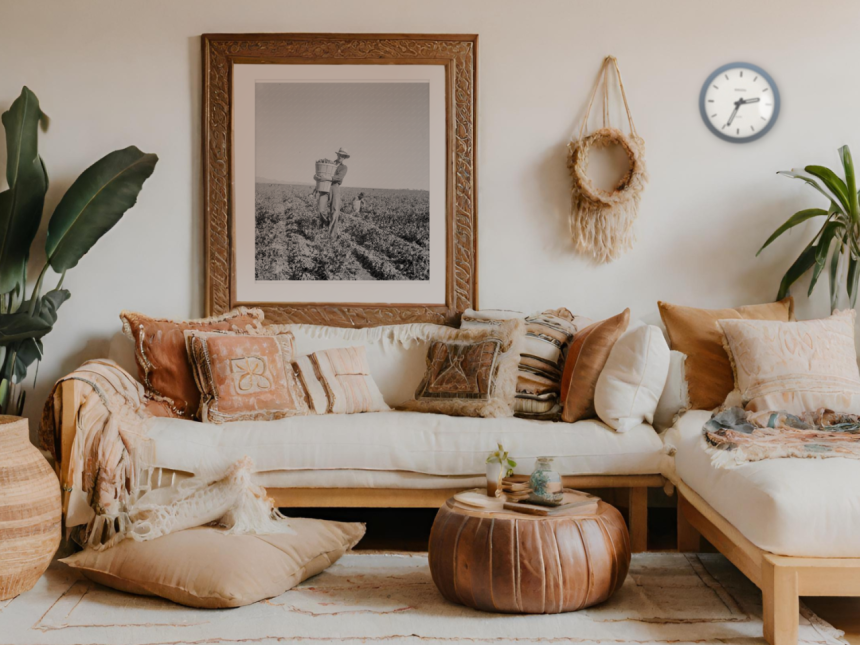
2:34
